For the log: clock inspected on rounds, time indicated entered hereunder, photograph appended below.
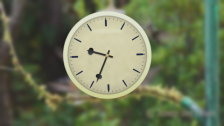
9:34
